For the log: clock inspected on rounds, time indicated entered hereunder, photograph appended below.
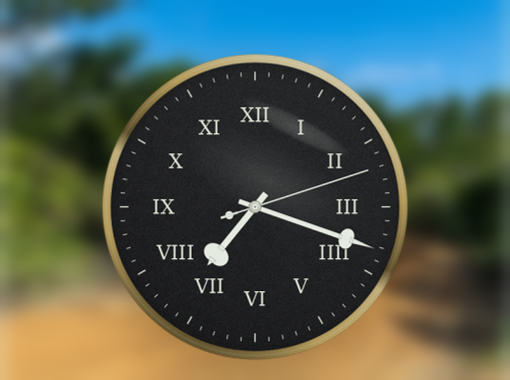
7:18:12
